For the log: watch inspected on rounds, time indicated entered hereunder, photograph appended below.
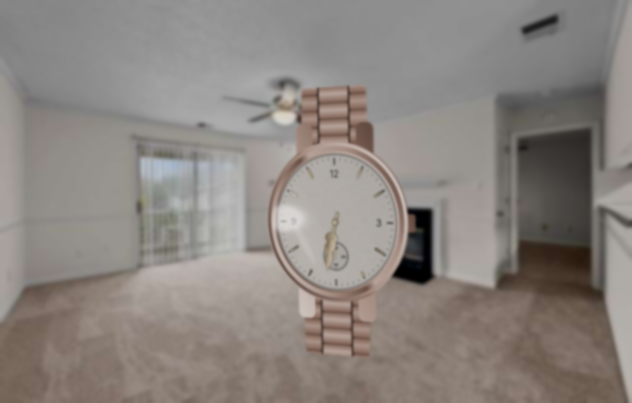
6:32
